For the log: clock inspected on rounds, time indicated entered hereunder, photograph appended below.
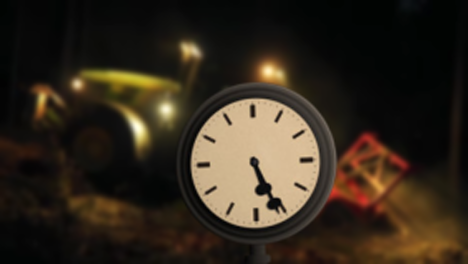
5:26
